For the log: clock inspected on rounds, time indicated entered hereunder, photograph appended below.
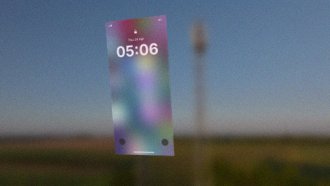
5:06
